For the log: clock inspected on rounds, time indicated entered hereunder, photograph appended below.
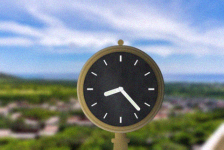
8:23
